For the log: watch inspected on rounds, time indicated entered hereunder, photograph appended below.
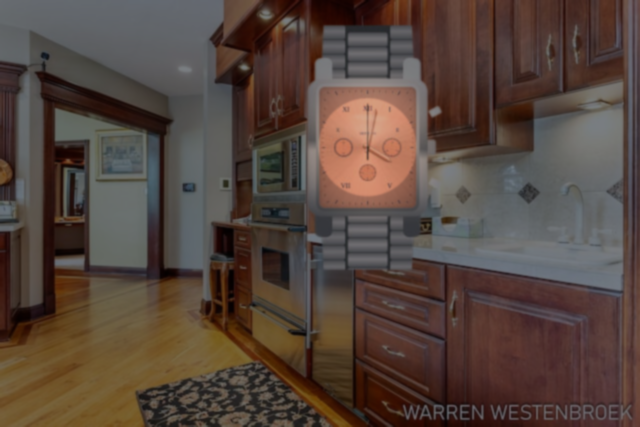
4:02
